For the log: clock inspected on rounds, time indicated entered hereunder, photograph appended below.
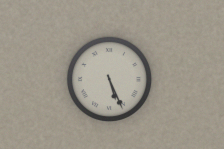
5:26
